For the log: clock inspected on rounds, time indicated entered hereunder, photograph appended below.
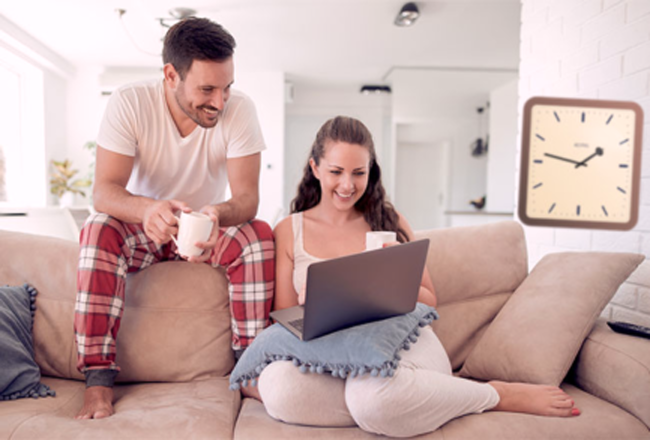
1:47
